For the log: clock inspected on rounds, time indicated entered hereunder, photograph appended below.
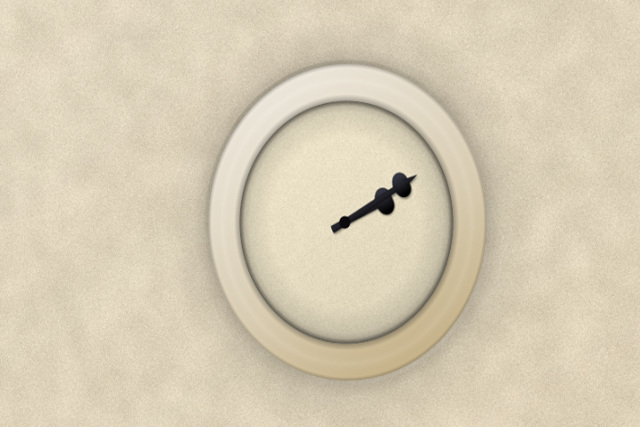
2:10
